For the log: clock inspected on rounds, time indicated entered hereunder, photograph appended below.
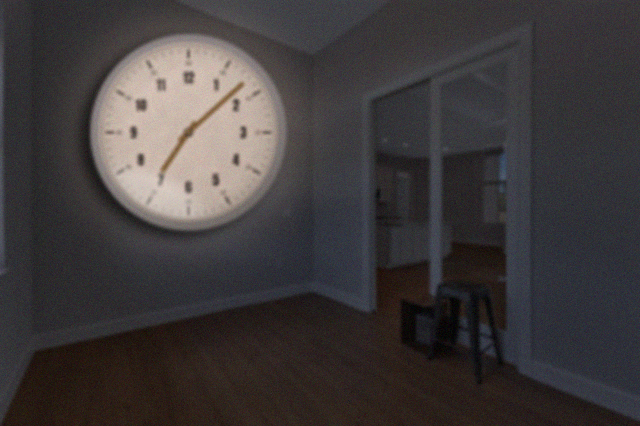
7:08
